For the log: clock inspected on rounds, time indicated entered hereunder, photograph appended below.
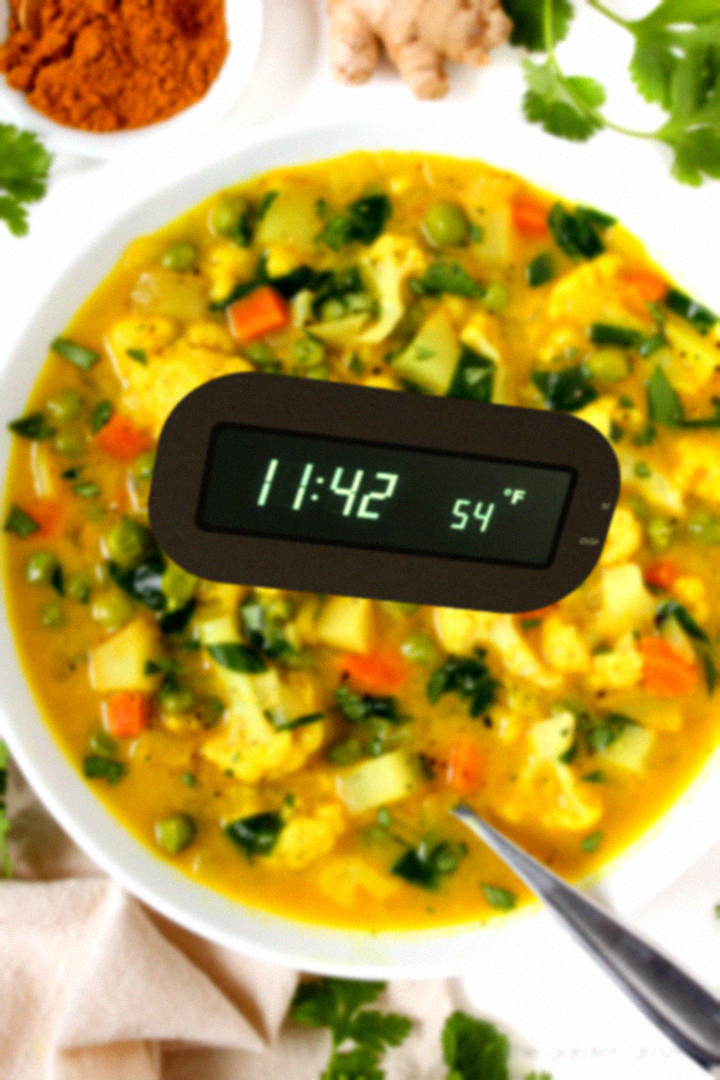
11:42
